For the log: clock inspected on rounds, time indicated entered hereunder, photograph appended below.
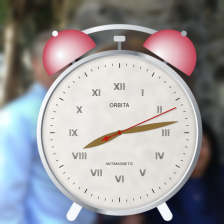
8:13:11
